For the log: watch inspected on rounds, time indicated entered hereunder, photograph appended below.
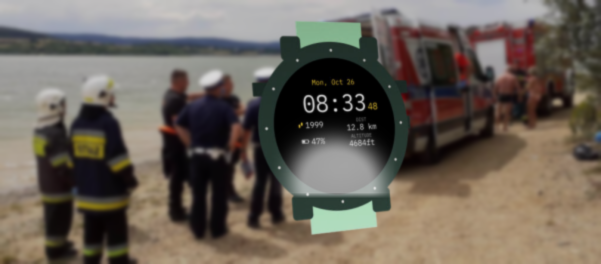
8:33:48
